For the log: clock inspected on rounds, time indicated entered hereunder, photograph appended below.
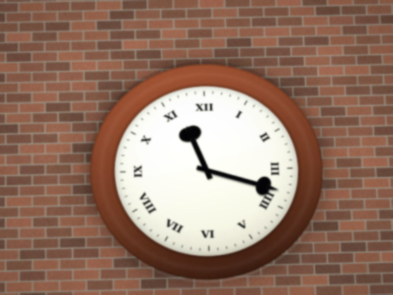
11:18
